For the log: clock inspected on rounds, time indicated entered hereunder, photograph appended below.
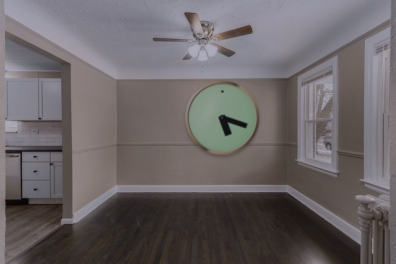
5:18
